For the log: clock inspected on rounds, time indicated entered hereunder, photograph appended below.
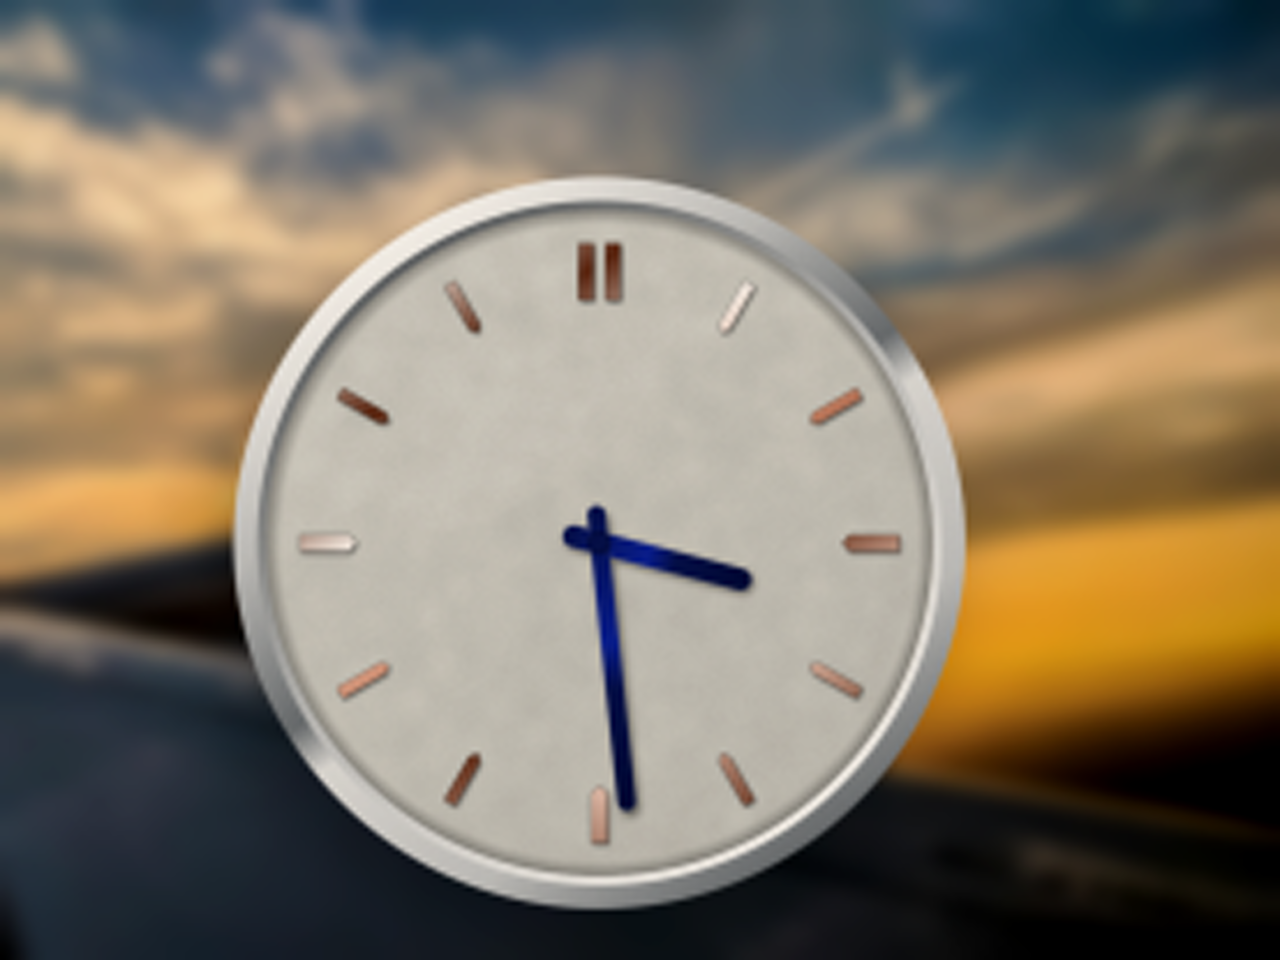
3:29
